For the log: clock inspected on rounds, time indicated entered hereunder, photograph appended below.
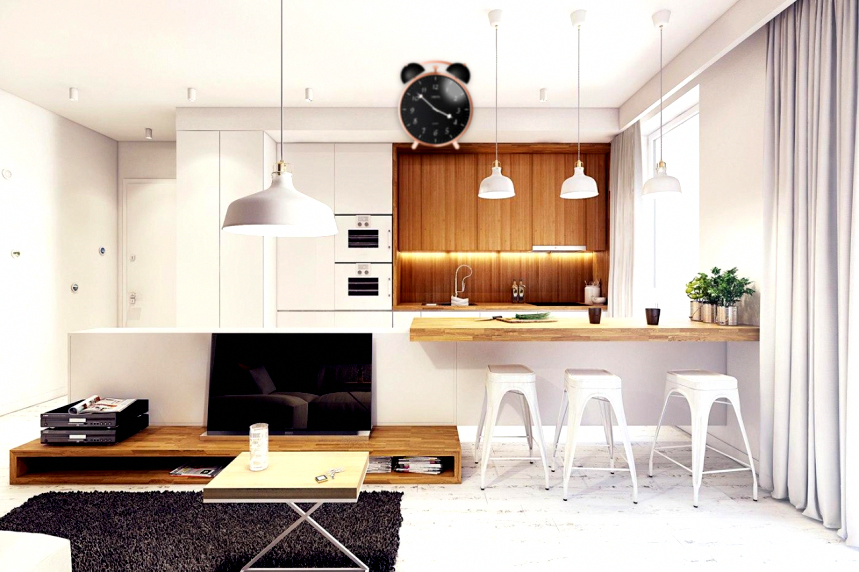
3:52
